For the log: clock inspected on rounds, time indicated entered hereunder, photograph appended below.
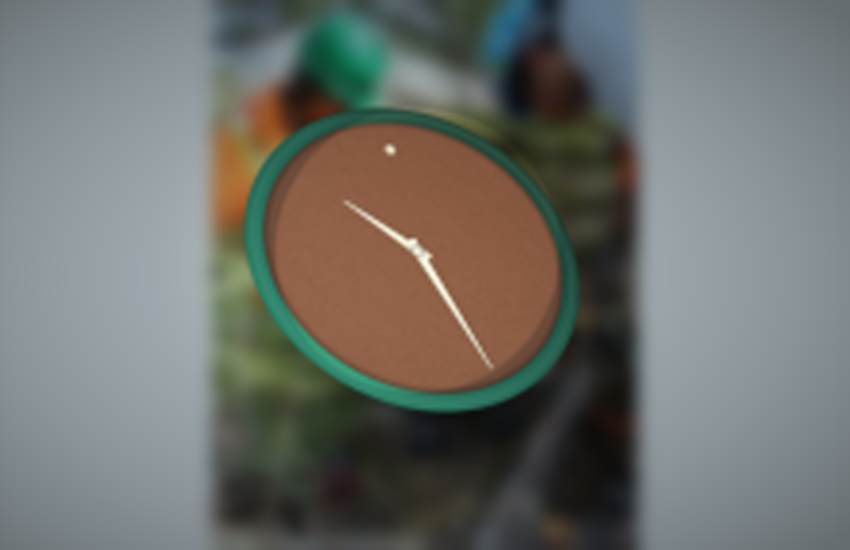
10:27
